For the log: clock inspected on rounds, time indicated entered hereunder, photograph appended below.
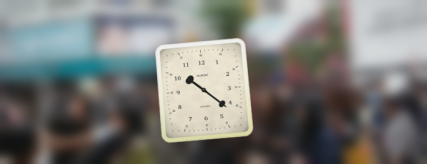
10:22
